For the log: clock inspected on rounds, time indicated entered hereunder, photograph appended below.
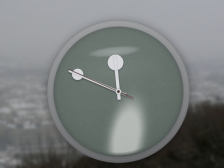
11:48:49
